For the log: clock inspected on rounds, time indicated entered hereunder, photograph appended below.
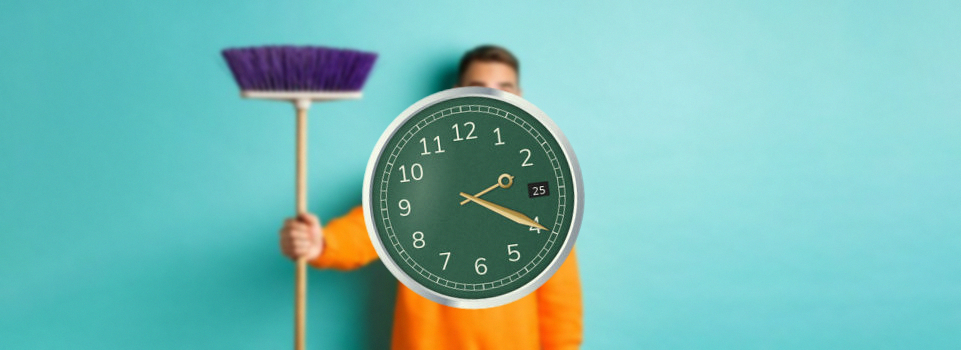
2:20
